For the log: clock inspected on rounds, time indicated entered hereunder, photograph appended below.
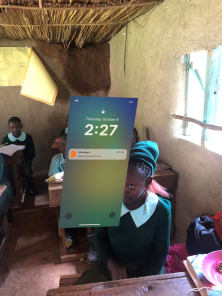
2:27
